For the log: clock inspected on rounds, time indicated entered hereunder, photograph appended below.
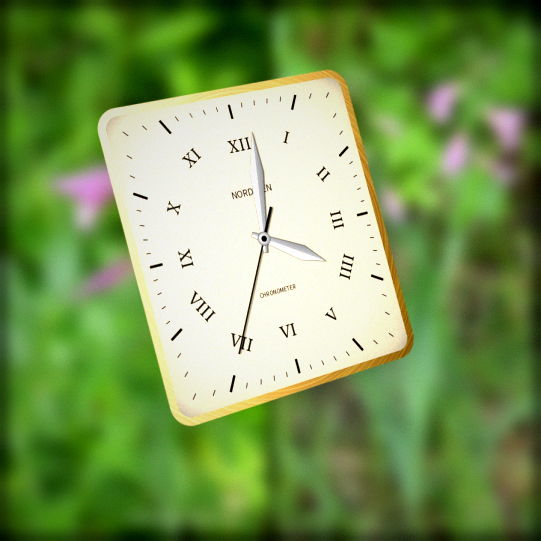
4:01:35
